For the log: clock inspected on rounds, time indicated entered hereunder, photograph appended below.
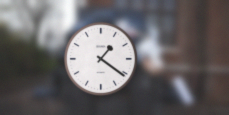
1:21
